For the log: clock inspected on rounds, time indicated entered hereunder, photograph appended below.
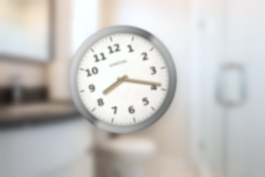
8:19
